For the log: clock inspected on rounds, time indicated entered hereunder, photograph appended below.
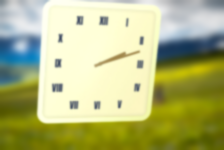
2:12
